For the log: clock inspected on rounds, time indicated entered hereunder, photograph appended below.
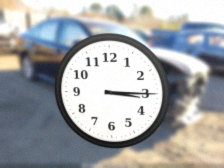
3:15
